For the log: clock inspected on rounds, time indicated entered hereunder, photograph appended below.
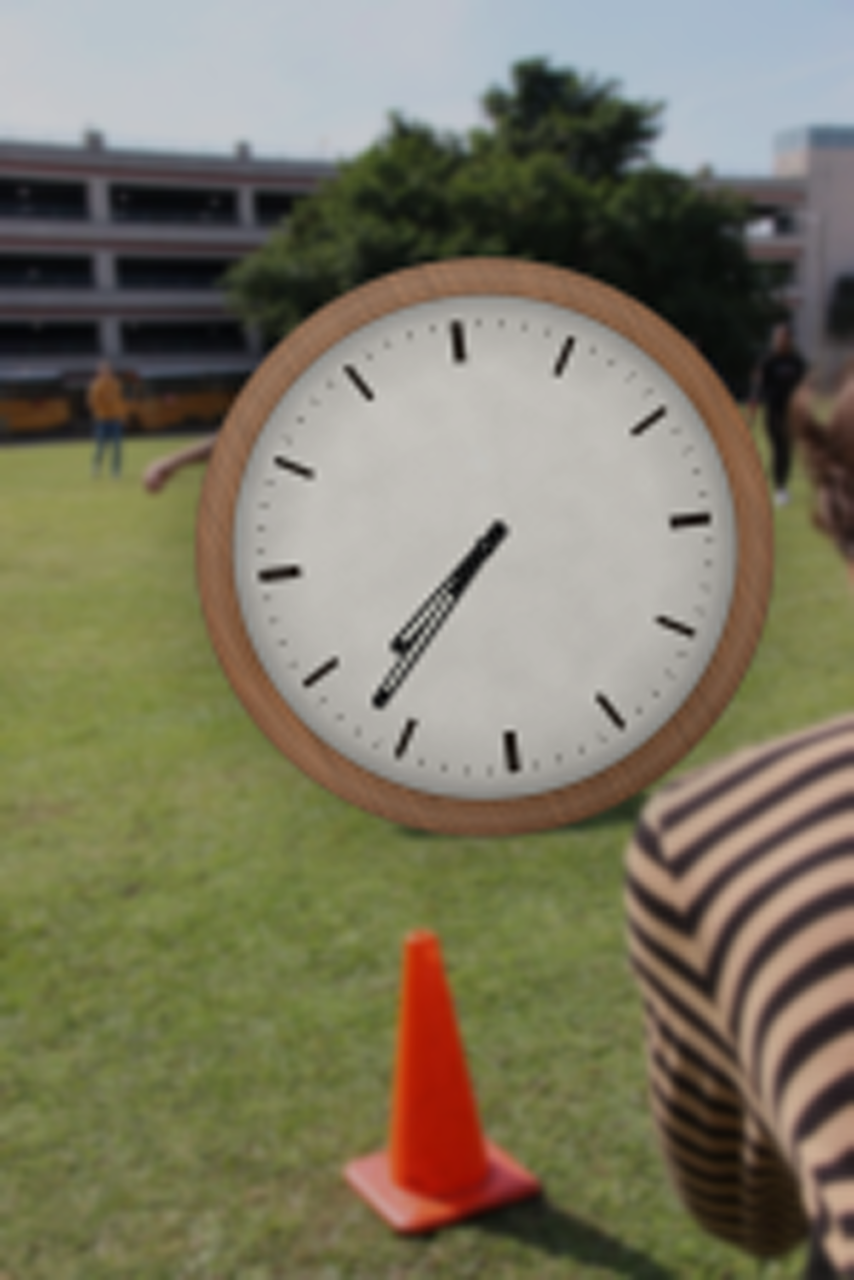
7:37
